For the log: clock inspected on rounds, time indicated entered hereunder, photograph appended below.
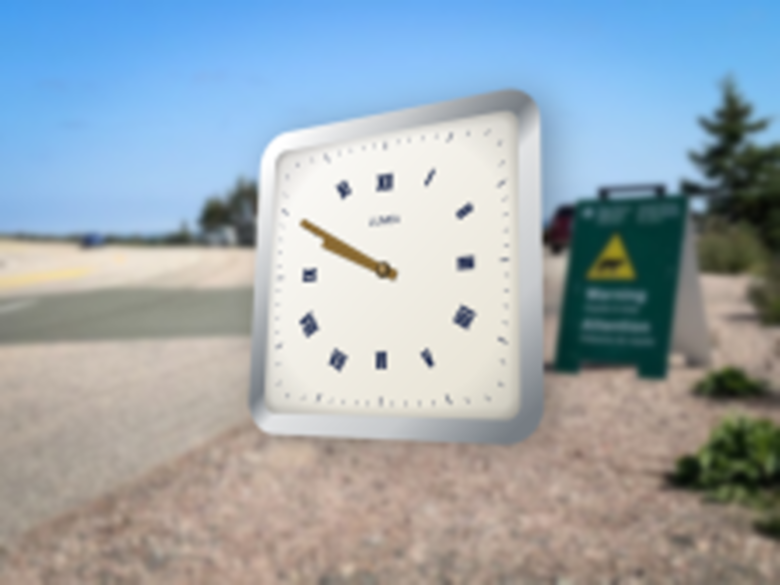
9:50
